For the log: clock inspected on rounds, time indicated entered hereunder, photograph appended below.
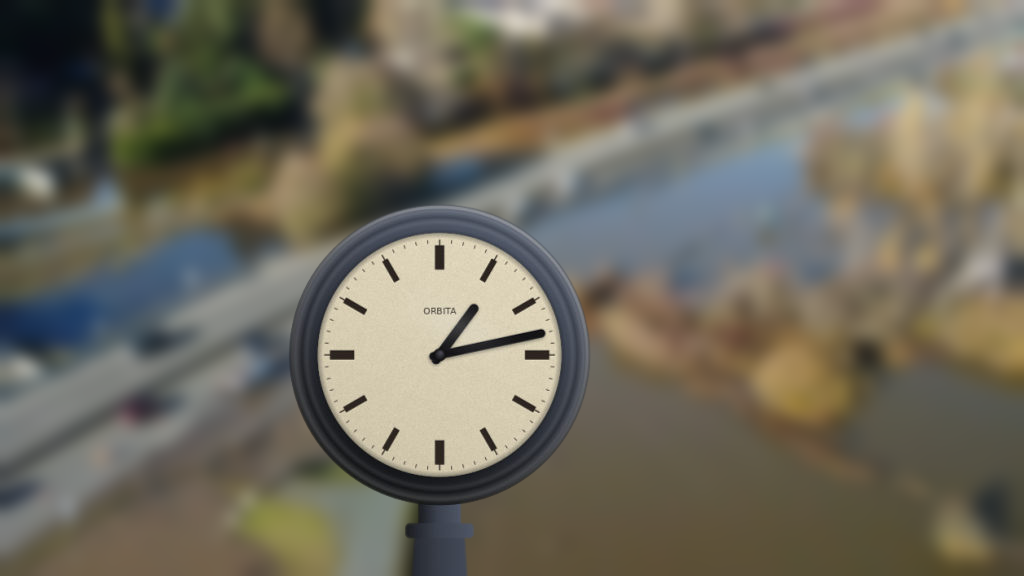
1:13
